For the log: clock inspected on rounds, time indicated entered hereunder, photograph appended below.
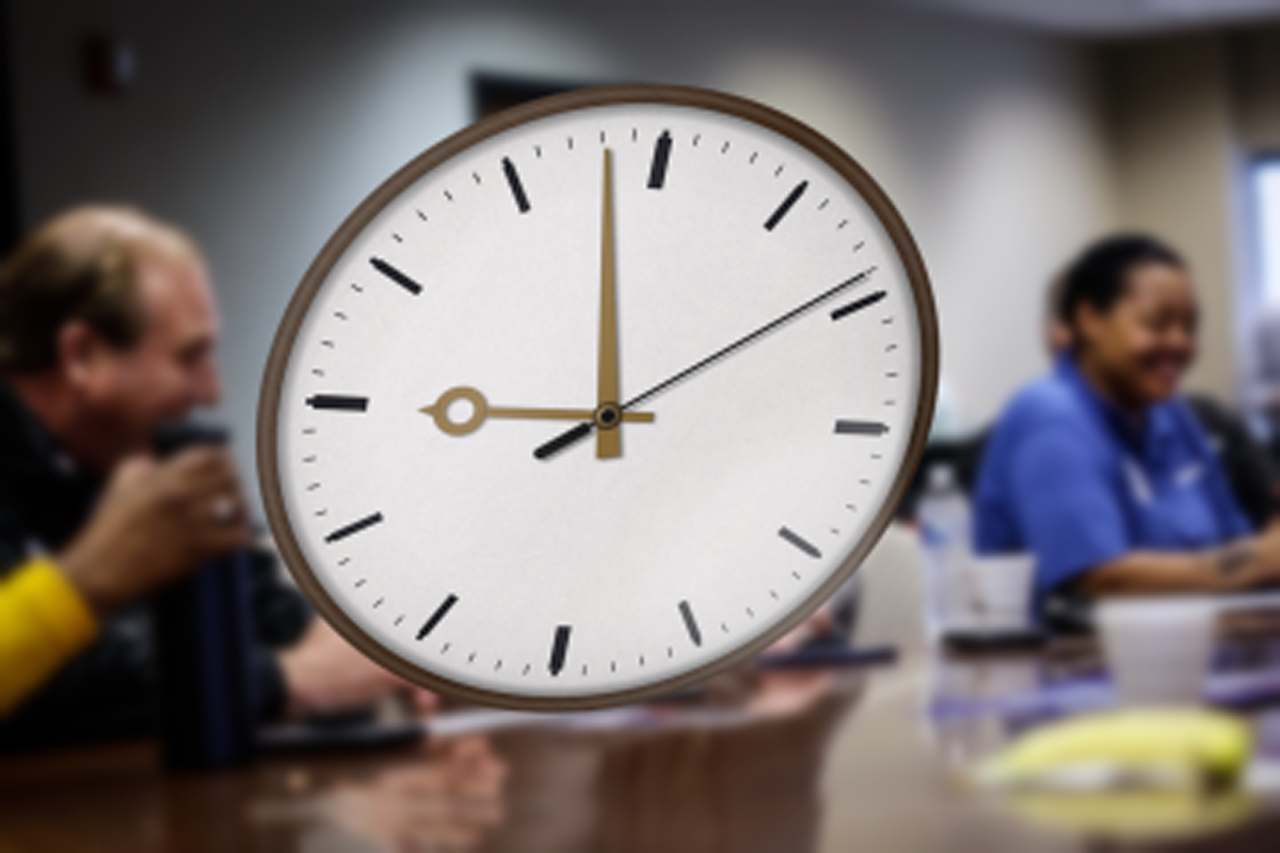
8:58:09
